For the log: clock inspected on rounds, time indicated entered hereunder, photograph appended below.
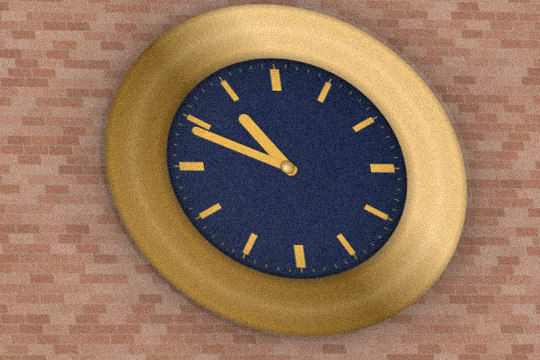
10:49
